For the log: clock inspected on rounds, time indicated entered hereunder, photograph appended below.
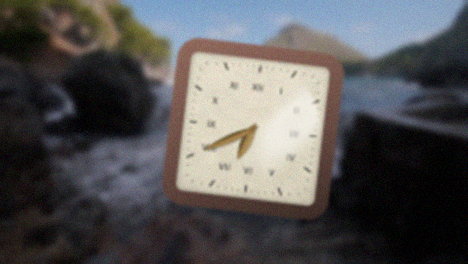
6:40
